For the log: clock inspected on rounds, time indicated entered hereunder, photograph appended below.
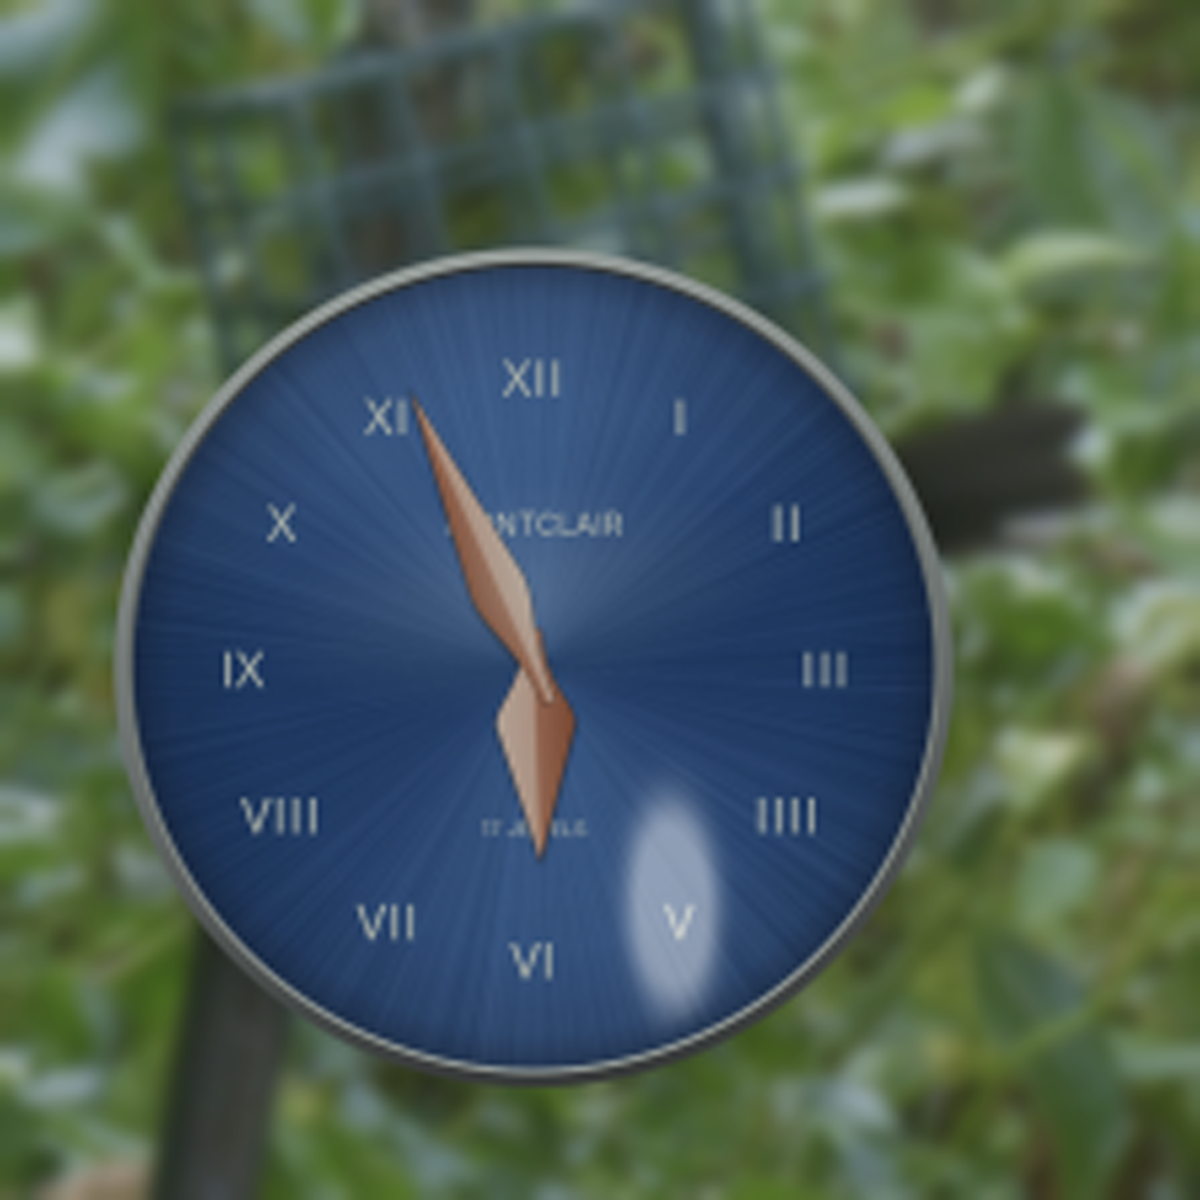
5:56
